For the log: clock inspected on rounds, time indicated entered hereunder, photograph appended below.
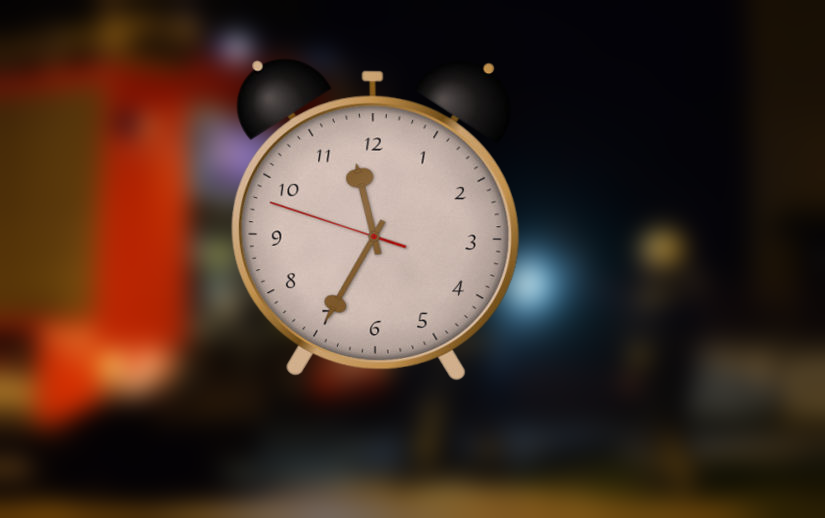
11:34:48
